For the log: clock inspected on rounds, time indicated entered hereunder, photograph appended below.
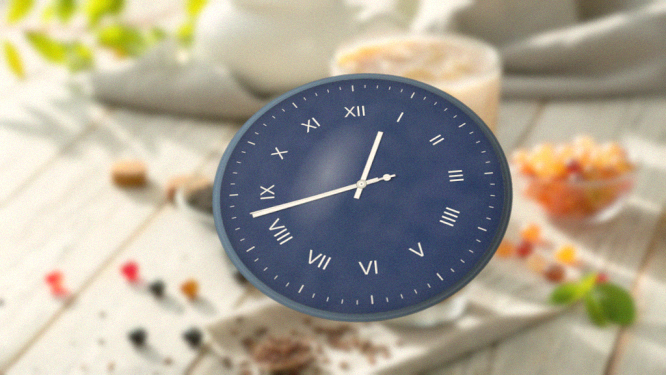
12:42:43
